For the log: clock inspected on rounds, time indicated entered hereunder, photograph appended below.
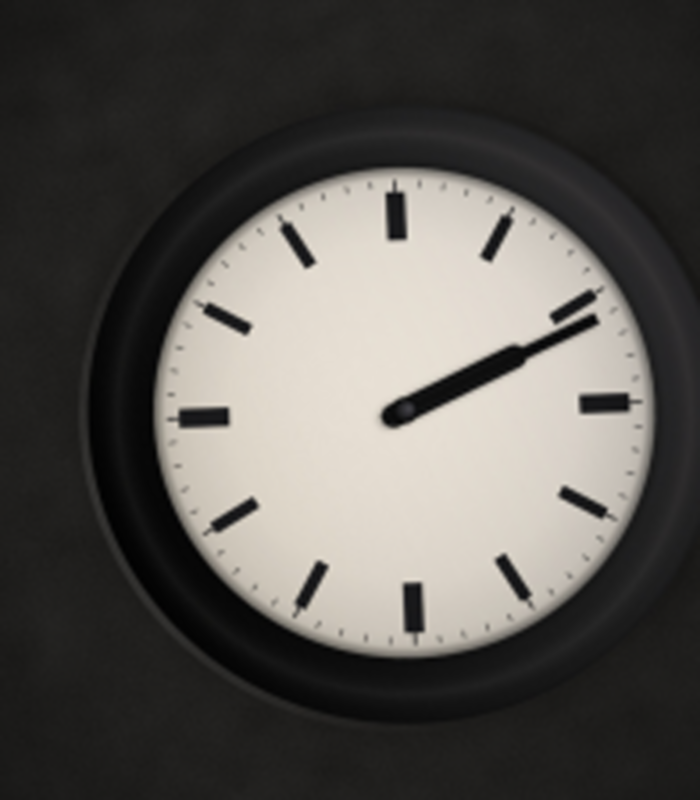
2:11
